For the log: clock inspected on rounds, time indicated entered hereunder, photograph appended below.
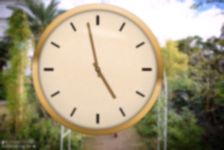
4:58
